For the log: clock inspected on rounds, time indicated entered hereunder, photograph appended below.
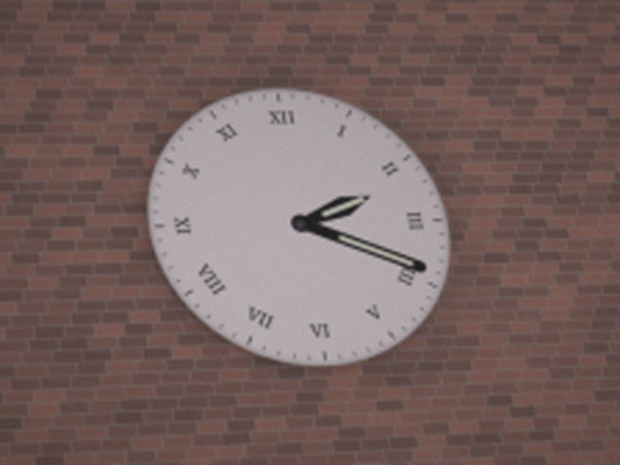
2:19
